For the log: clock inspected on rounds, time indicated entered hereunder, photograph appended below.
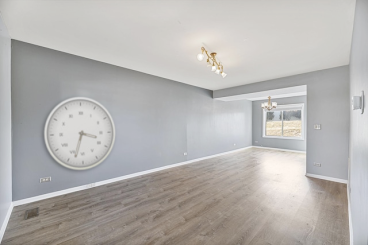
3:33
